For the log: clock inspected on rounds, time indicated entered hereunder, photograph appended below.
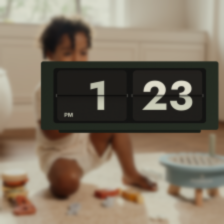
1:23
